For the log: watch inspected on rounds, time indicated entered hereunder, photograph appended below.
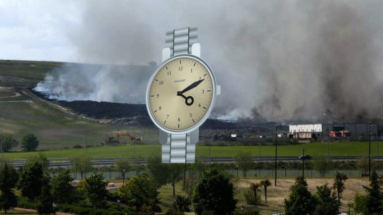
4:11
